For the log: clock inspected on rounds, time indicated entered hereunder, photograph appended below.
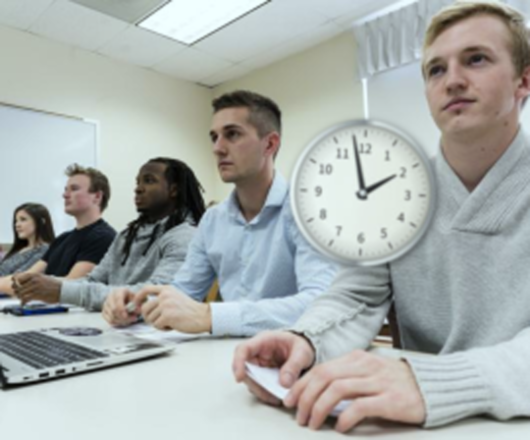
1:58
